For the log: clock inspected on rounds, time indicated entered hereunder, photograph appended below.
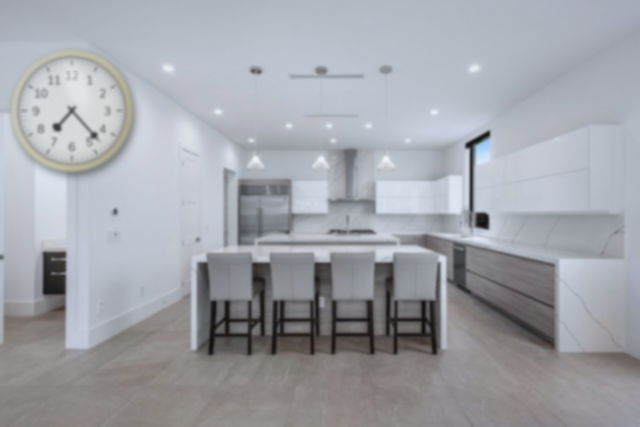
7:23
